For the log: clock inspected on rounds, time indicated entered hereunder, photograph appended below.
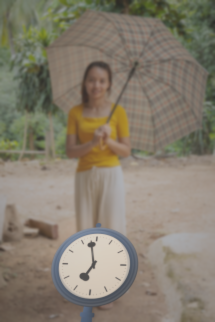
6:58
